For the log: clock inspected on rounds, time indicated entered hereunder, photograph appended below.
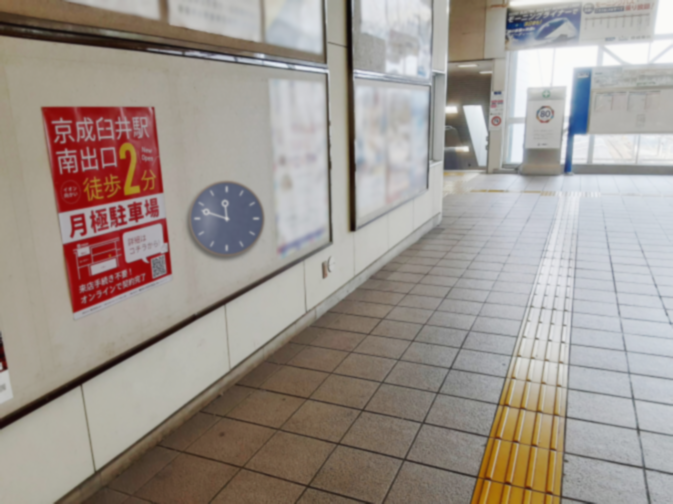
11:48
